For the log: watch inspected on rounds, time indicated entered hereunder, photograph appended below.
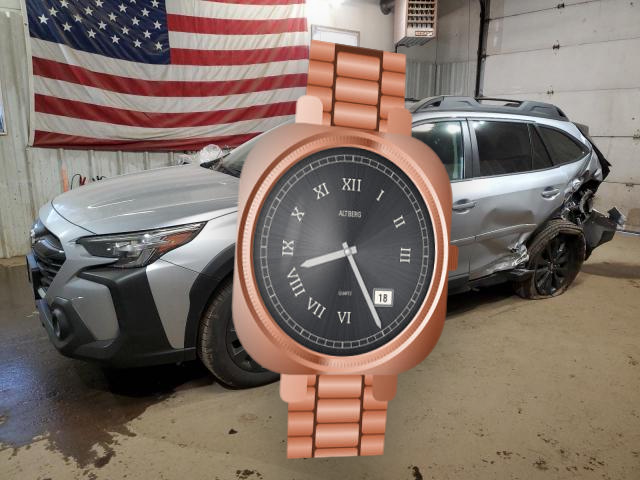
8:25
